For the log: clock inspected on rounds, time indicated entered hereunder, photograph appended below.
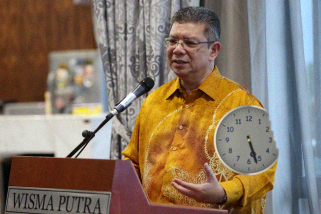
5:27
